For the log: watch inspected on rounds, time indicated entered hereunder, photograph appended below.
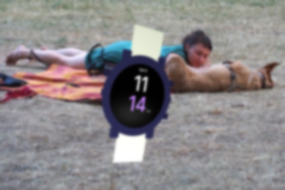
11:14
